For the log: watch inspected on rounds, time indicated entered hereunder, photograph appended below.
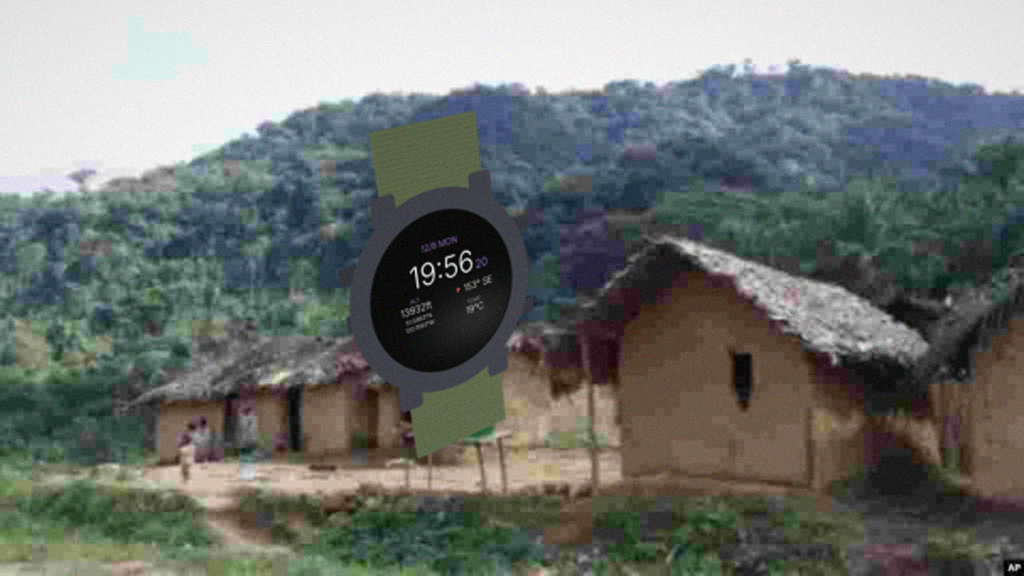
19:56
